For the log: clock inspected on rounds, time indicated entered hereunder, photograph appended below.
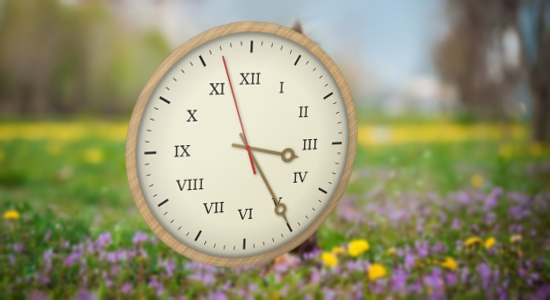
3:24:57
